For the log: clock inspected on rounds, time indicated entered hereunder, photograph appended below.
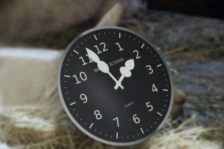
1:57
